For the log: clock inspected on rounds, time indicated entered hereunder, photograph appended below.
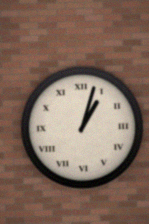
1:03
